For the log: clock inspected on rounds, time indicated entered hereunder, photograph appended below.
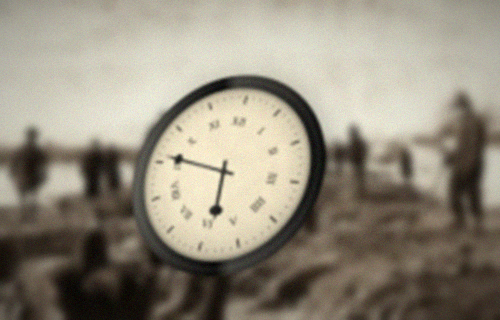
5:46
